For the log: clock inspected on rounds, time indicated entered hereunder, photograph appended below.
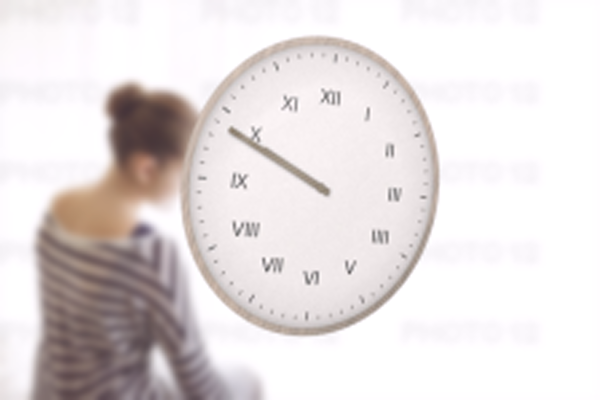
9:49
